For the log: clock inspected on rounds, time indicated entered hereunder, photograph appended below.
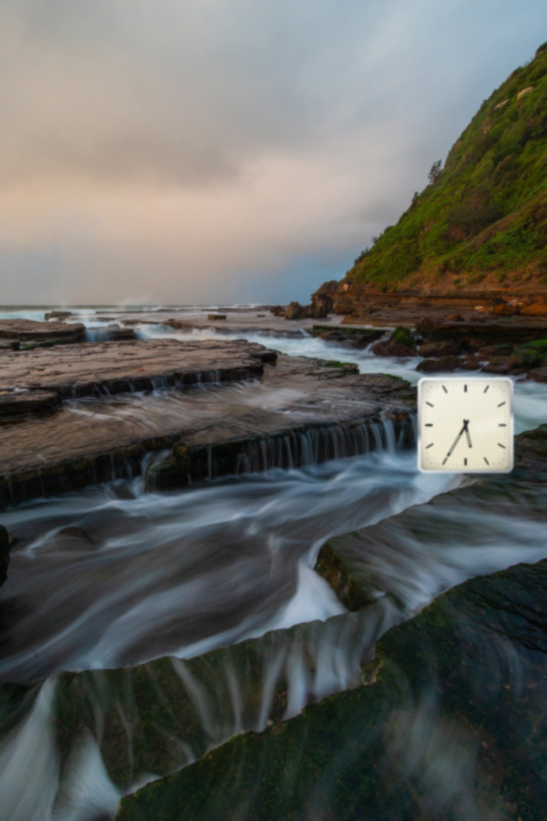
5:35
